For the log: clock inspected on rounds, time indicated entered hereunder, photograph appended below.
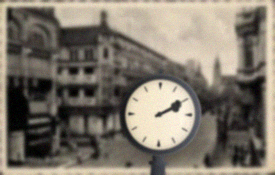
2:10
